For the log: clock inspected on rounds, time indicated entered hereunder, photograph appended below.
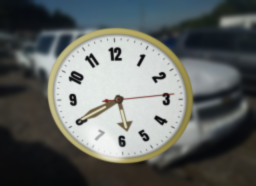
5:40:14
